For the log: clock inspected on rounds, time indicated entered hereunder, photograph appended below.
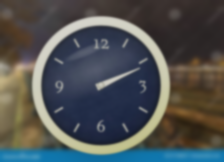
2:11
